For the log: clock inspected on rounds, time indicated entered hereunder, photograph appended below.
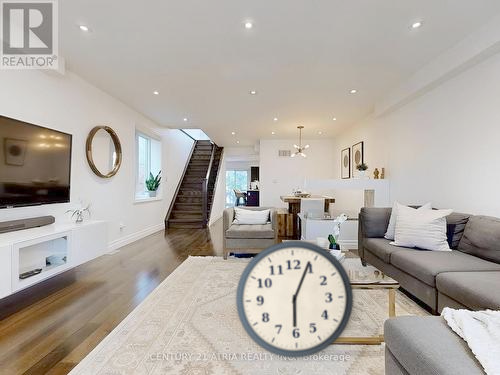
6:04
